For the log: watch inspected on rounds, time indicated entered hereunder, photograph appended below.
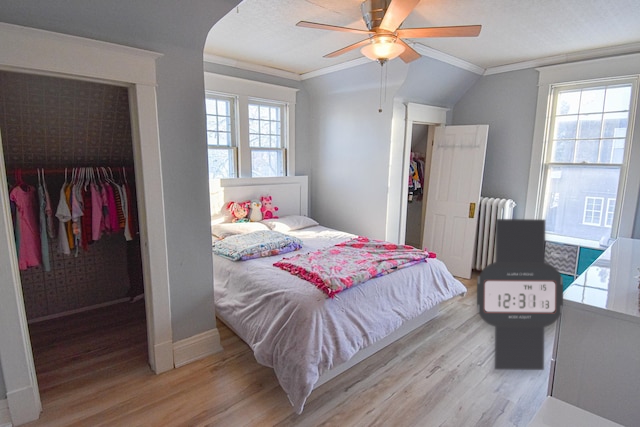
12:31
